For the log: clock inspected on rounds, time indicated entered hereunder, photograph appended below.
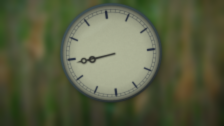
8:44
